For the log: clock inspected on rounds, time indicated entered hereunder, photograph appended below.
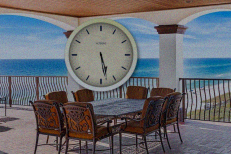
5:28
